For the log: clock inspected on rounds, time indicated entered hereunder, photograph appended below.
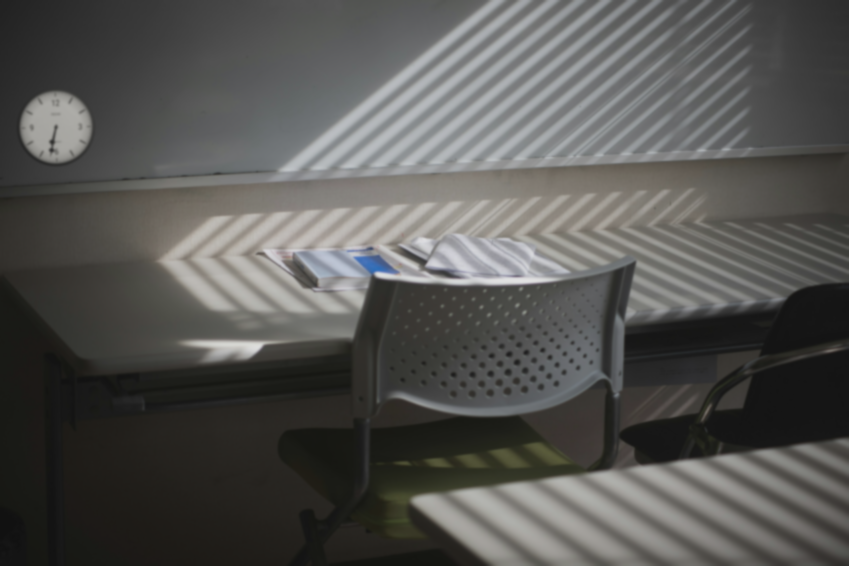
6:32
